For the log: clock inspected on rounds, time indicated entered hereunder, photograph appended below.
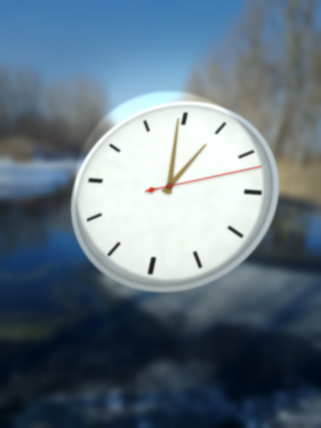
12:59:12
